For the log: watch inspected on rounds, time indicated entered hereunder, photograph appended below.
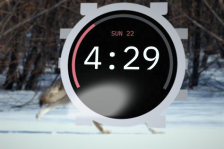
4:29
